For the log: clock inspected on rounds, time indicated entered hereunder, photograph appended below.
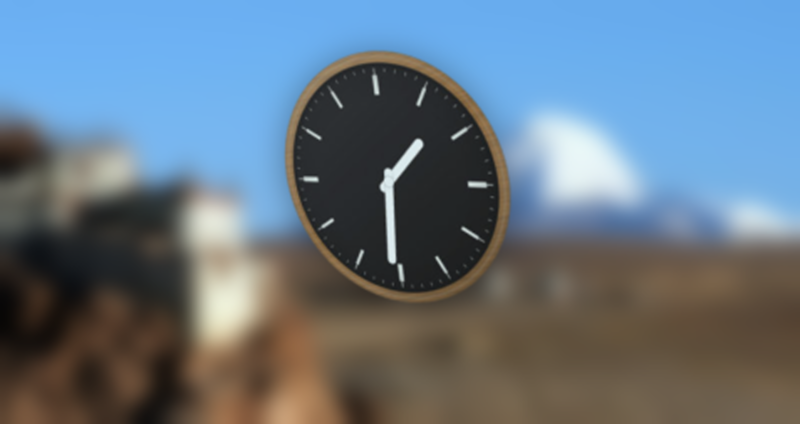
1:31
